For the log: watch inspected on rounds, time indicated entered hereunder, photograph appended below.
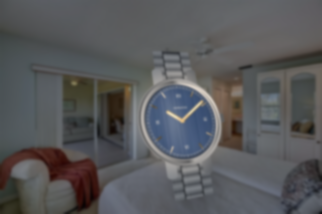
10:09
